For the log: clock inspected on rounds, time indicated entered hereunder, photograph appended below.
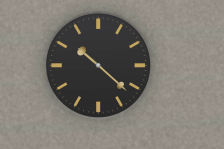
10:22
